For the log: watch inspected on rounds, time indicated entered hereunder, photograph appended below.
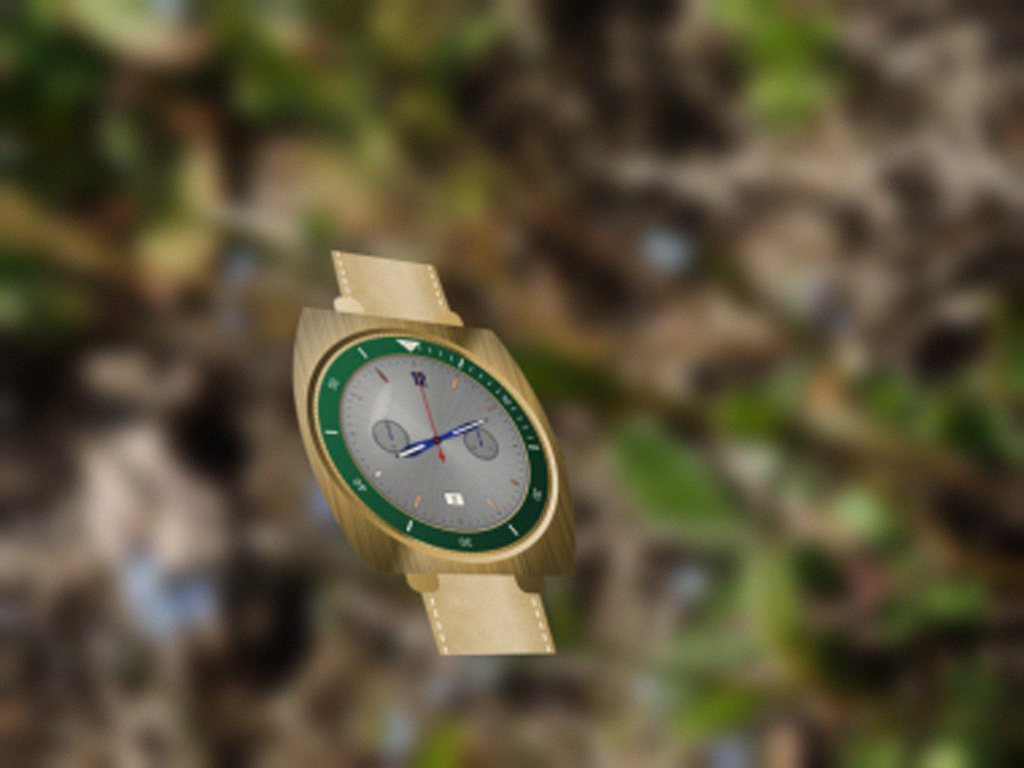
8:11
